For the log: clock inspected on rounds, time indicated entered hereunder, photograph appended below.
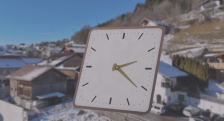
2:21
